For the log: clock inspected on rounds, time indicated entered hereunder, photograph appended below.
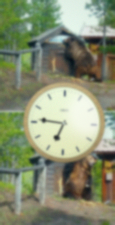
6:46
